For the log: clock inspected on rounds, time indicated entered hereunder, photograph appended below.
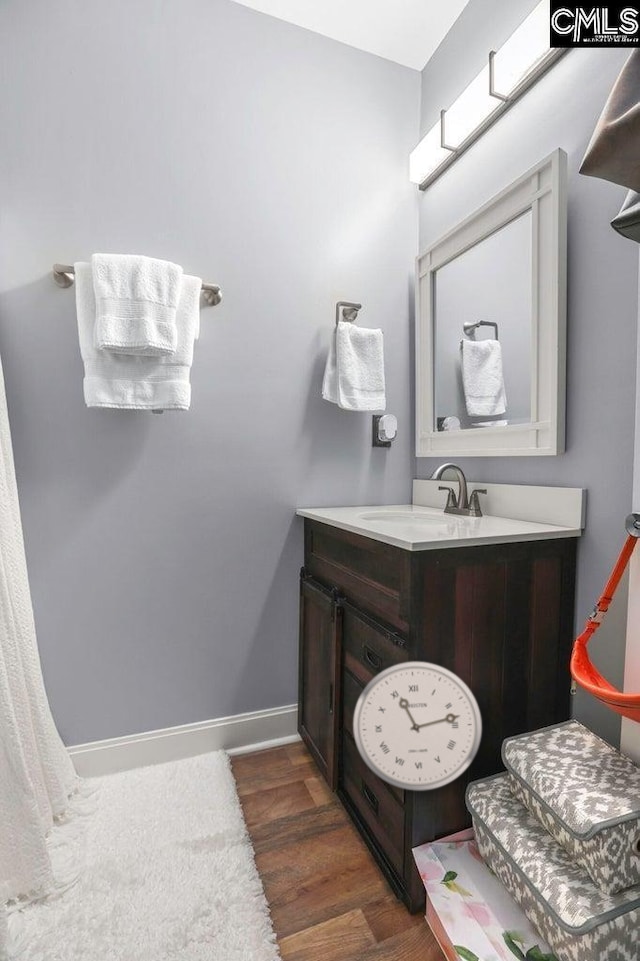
11:13
